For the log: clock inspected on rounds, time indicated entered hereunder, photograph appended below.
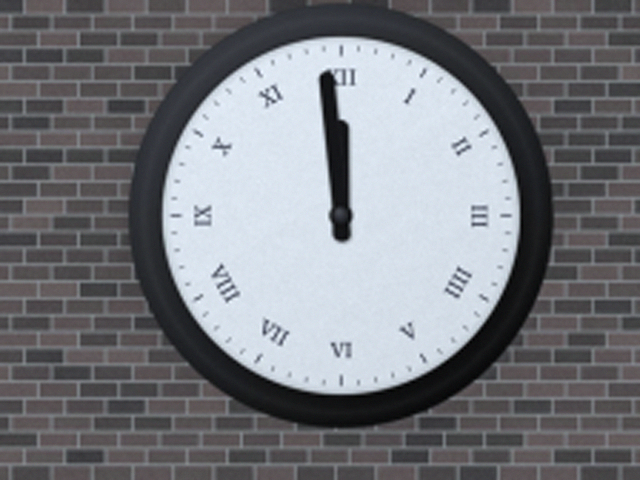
11:59
